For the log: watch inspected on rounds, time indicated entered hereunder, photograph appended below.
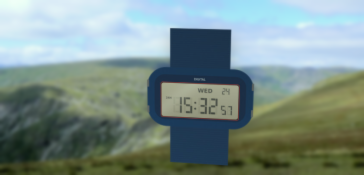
15:32:57
